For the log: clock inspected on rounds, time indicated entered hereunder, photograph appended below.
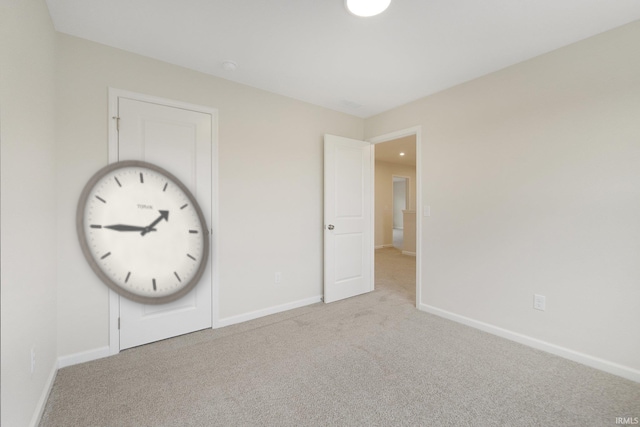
1:45
